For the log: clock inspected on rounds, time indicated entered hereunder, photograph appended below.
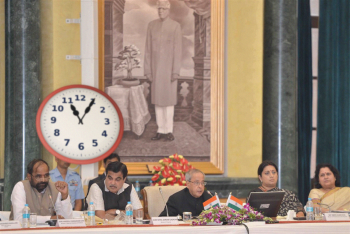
11:05
